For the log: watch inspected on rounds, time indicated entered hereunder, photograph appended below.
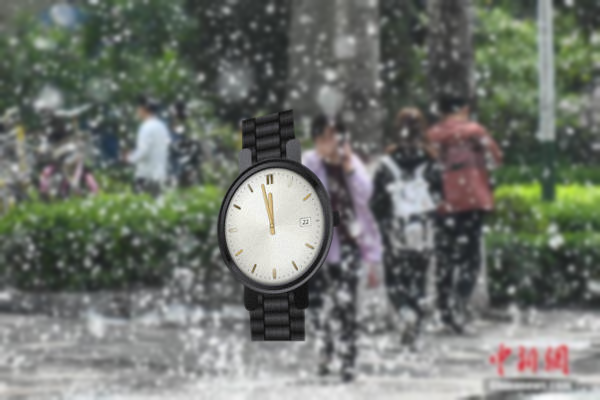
11:58
